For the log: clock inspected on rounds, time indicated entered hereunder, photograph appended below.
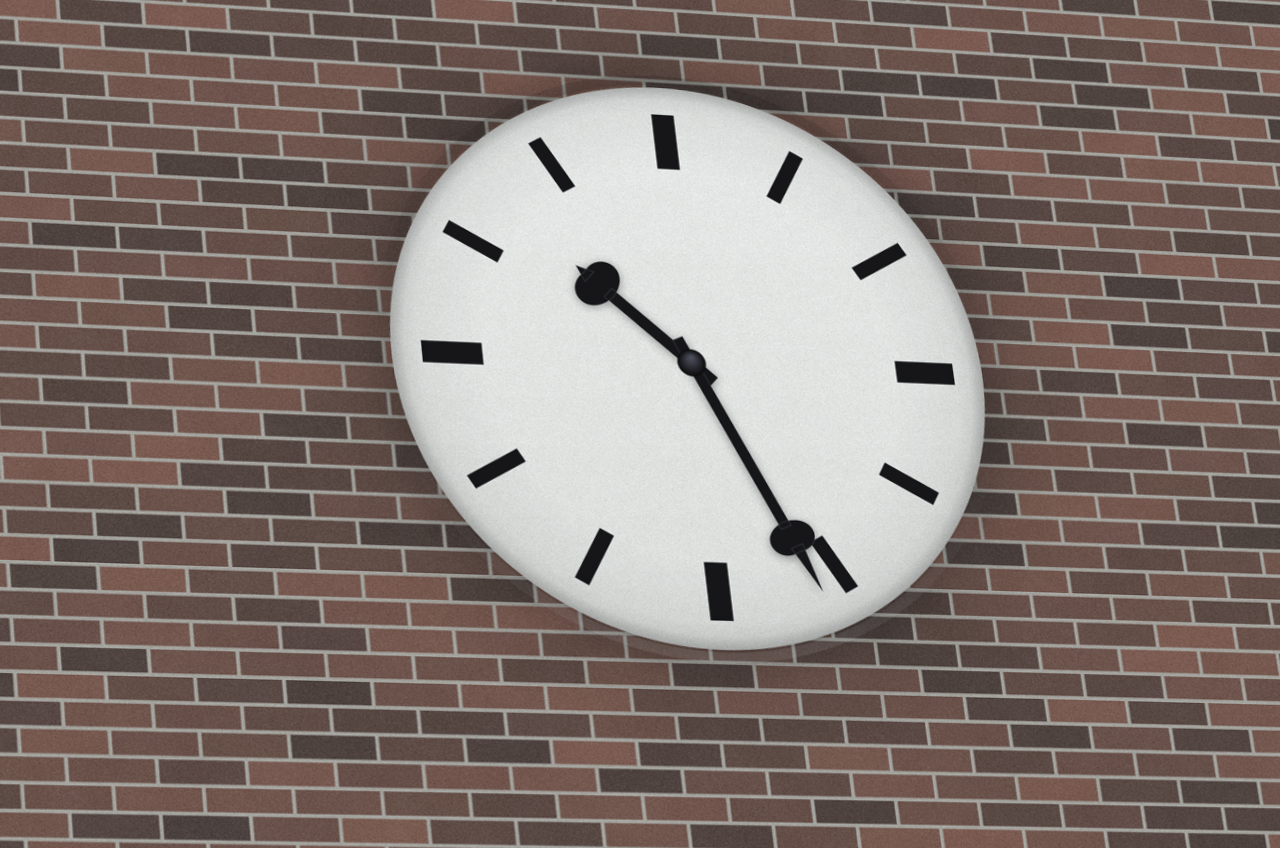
10:26
